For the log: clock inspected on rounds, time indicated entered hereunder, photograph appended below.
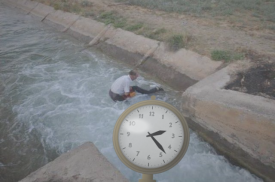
2:23
